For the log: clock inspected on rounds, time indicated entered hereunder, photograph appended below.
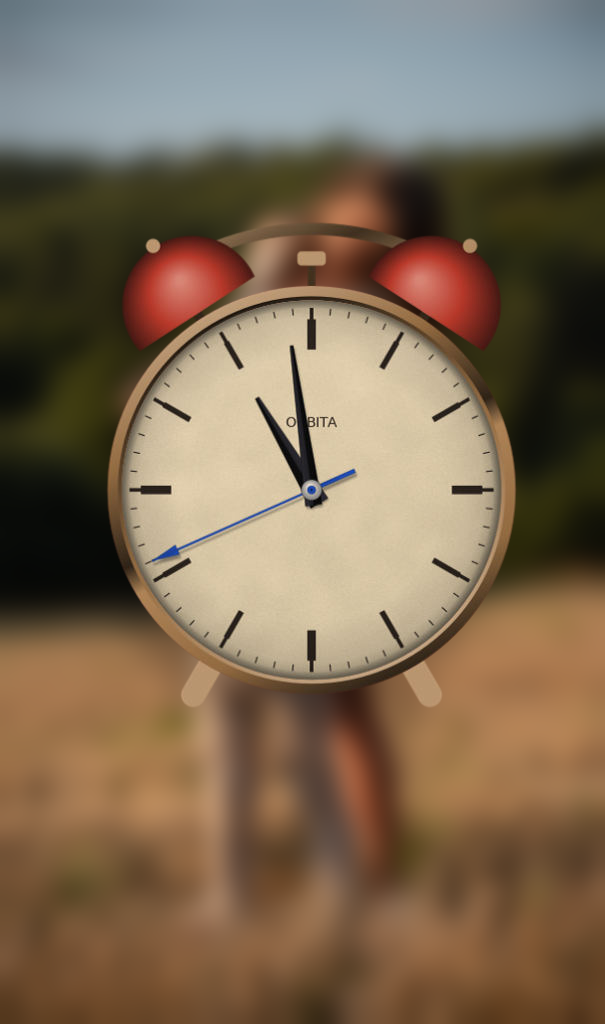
10:58:41
